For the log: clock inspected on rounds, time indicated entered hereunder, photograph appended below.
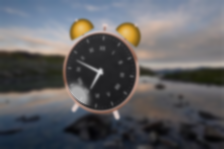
6:48
